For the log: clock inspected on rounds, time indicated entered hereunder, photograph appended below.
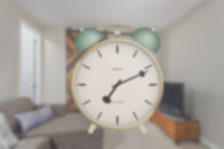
7:11
